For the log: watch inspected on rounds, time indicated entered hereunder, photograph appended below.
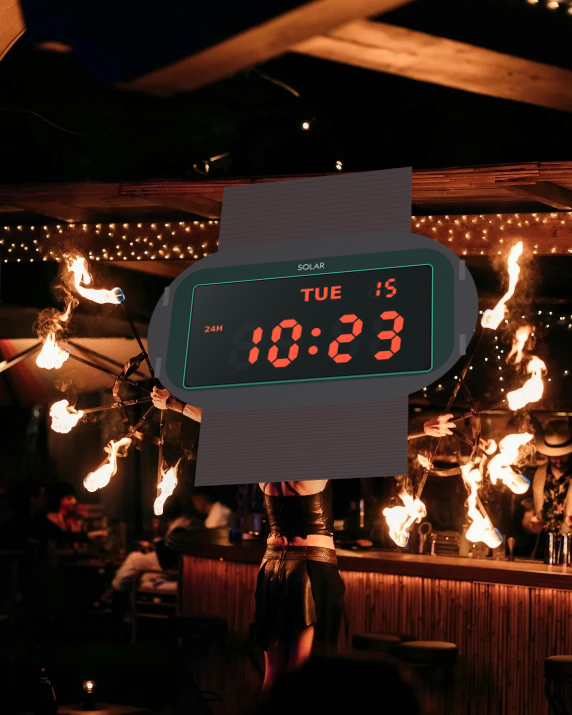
10:23
